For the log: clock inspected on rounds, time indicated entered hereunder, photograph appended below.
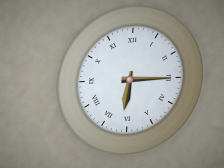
6:15
